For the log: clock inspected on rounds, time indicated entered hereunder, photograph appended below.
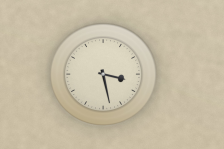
3:28
